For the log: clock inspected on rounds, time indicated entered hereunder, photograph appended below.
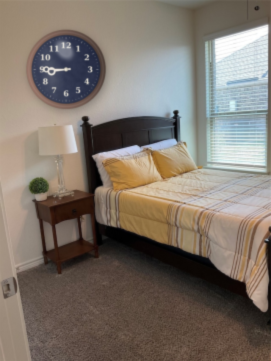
8:45
